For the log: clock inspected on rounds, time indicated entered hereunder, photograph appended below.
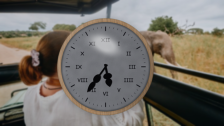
5:36
